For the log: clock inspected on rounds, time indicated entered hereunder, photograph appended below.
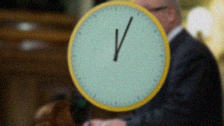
12:04
